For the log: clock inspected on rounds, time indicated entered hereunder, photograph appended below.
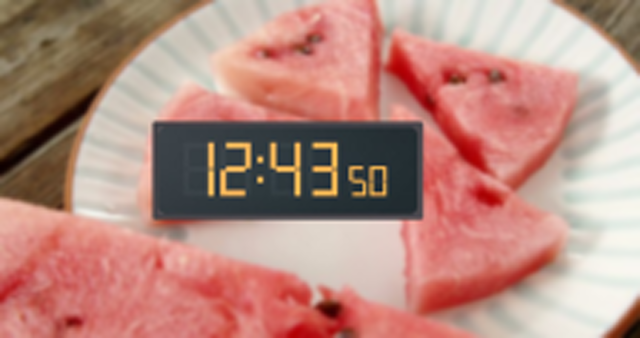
12:43:50
